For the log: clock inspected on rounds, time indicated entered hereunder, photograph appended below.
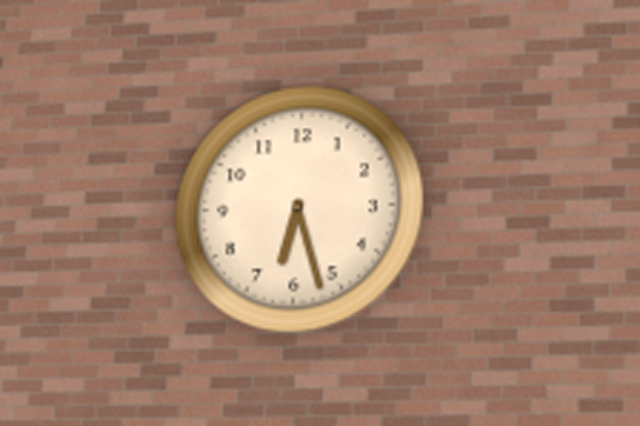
6:27
